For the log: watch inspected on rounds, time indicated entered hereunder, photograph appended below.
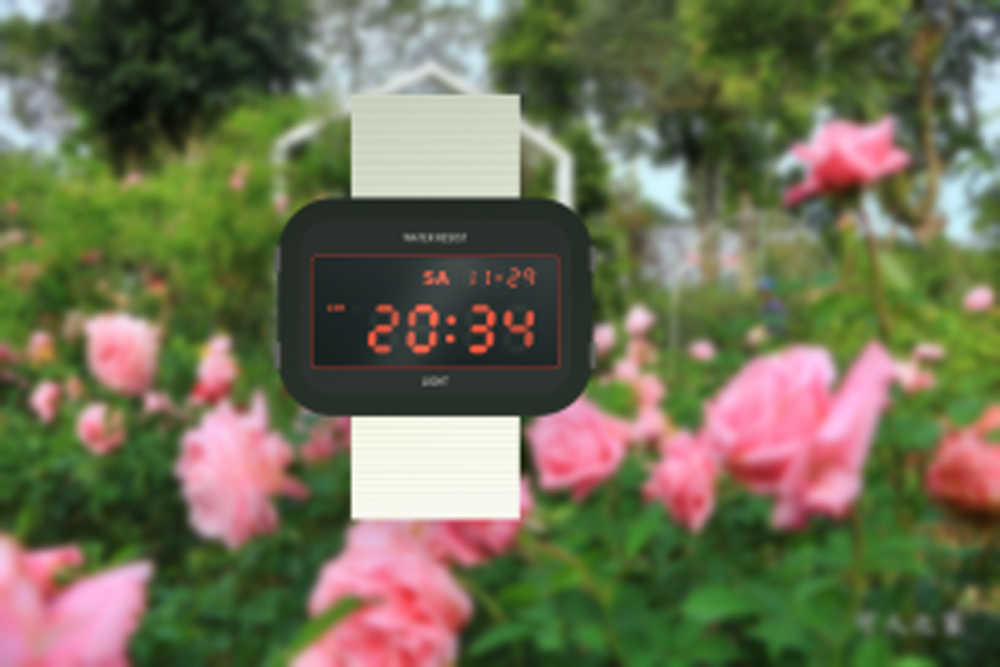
20:34
